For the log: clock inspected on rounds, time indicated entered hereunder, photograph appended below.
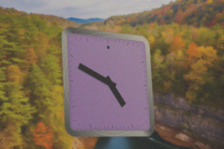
4:49
